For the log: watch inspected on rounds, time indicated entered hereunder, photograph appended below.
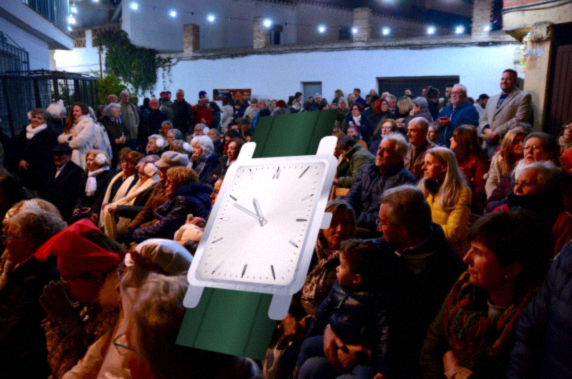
10:49
